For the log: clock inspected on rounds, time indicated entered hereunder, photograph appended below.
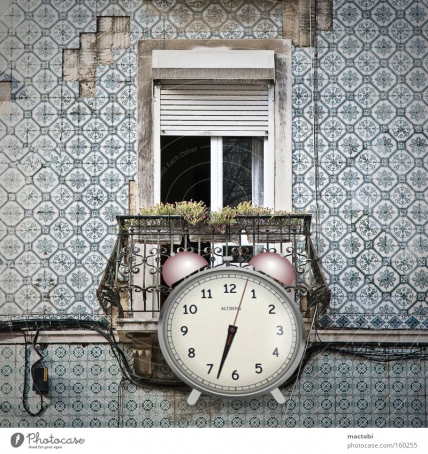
6:33:03
